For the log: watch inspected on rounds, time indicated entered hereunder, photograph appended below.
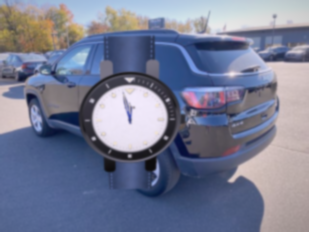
11:58
